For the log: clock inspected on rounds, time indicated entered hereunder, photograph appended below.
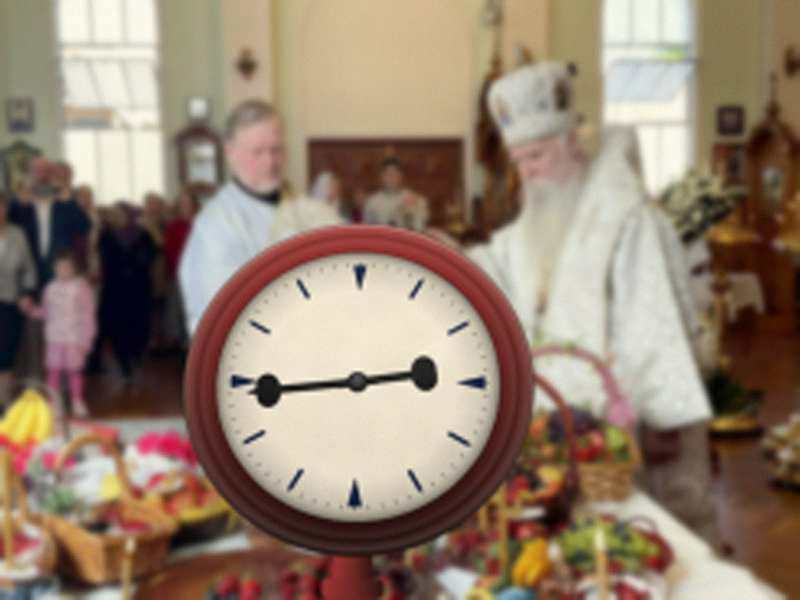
2:44
